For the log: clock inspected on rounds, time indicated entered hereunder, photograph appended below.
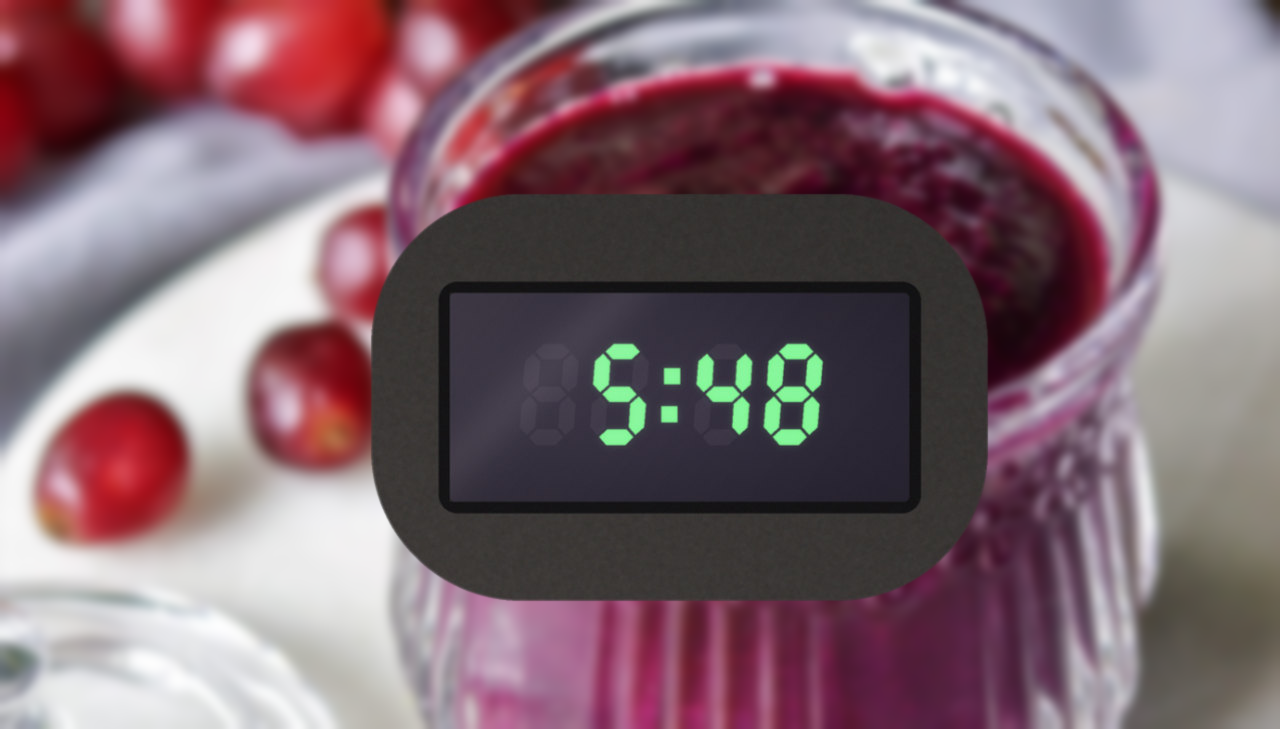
5:48
